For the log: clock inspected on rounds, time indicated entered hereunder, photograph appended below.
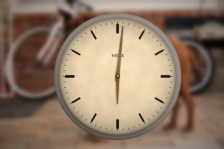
6:01
